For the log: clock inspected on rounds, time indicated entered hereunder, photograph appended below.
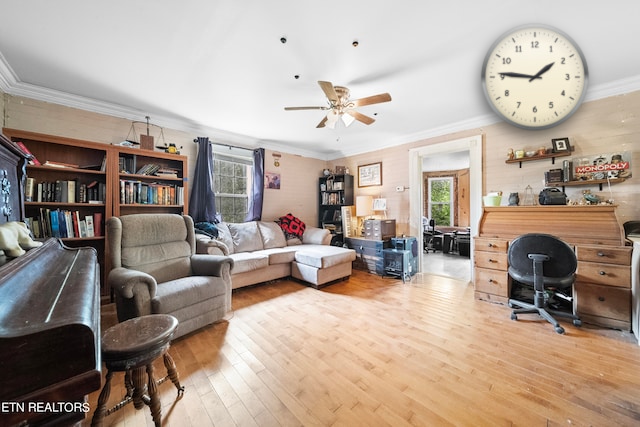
1:46
